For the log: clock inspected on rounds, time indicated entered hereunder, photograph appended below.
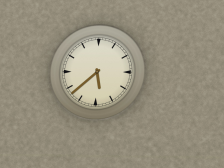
5:38
